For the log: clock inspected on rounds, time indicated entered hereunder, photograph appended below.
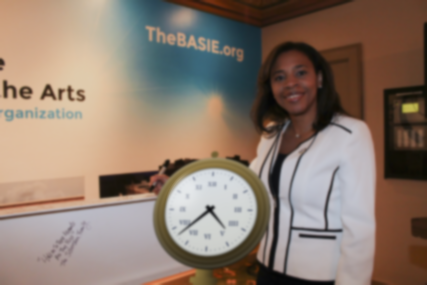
4:38
